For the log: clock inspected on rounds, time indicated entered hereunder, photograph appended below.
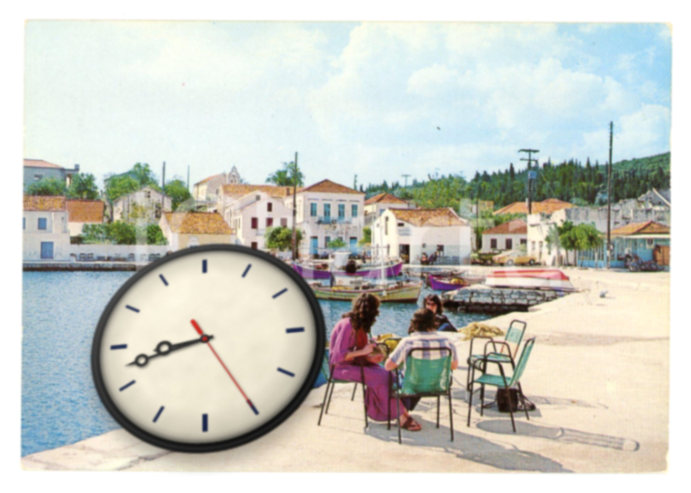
8:42:25
